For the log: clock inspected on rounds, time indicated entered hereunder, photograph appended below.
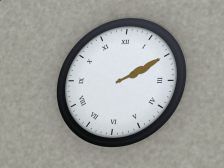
2:10
